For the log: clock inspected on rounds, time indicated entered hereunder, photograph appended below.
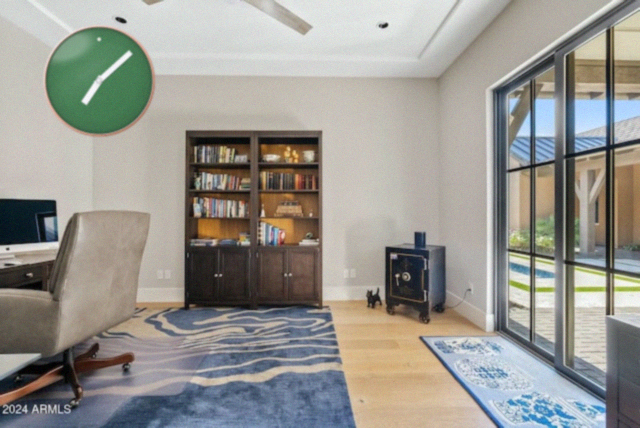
7:08
